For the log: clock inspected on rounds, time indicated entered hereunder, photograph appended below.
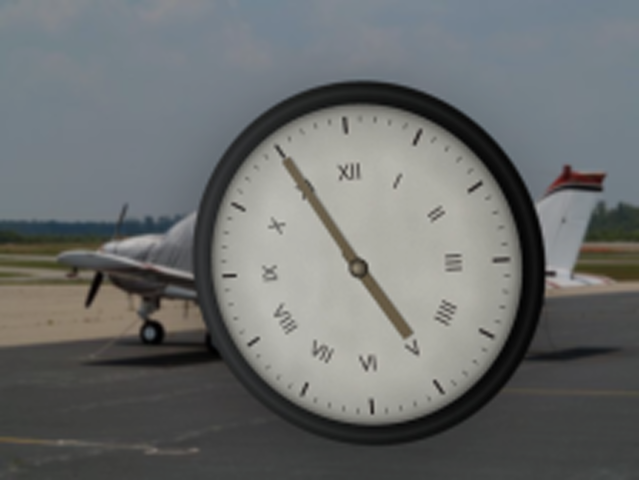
4:55
